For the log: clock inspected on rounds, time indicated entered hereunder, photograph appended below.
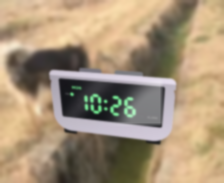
10:26
